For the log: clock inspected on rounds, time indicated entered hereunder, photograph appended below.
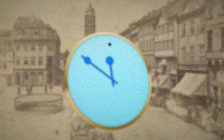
11:51
